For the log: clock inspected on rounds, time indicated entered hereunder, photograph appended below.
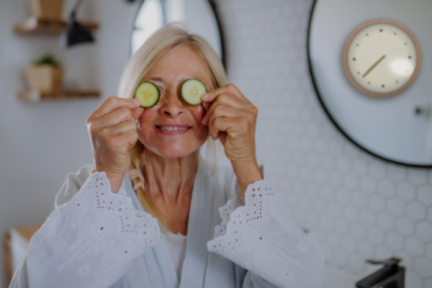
7:38
